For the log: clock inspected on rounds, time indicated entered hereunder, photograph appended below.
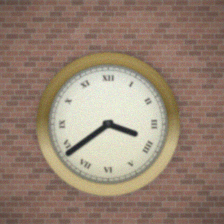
3:39
